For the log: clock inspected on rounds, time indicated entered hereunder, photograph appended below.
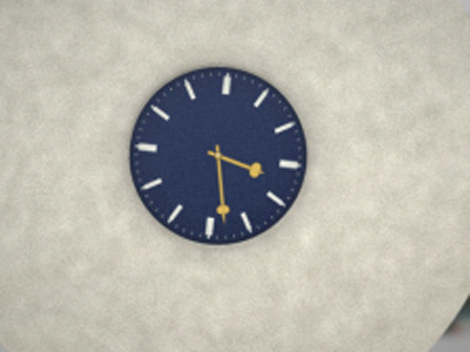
3:28
